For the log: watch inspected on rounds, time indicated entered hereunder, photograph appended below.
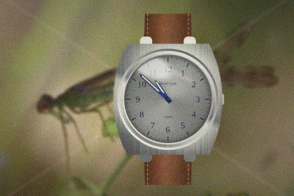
10:52
